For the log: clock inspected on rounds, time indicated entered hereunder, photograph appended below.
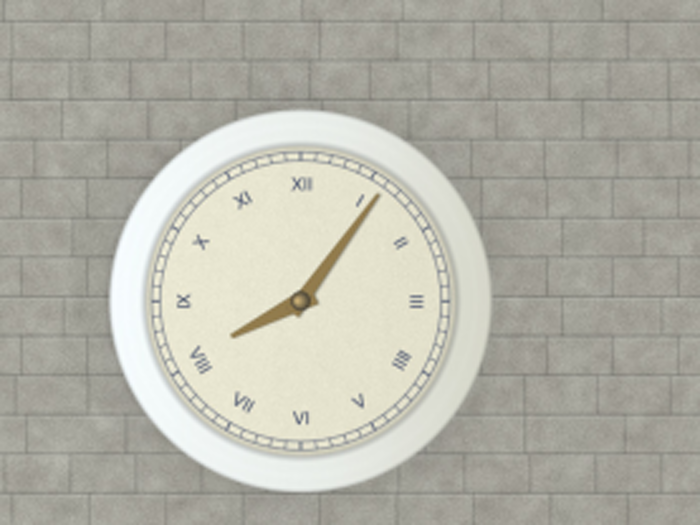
8:06
